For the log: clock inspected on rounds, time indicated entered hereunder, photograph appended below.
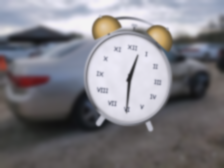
12:30
